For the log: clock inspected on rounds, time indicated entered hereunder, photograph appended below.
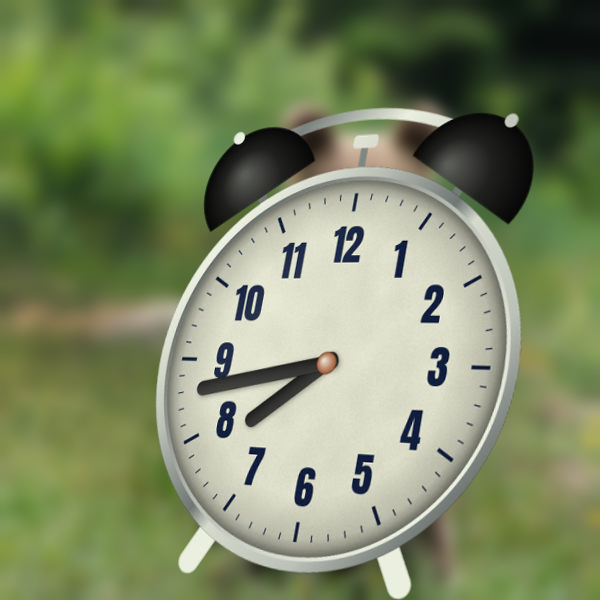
7:43
